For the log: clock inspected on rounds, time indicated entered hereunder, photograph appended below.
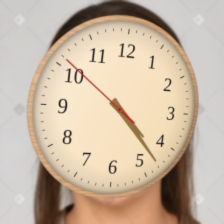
4:22:51
